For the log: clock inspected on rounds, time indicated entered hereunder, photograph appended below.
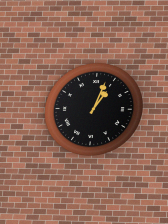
1:03
